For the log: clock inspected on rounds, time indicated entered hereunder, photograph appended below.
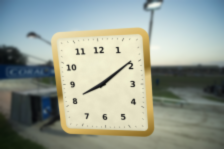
8:09
